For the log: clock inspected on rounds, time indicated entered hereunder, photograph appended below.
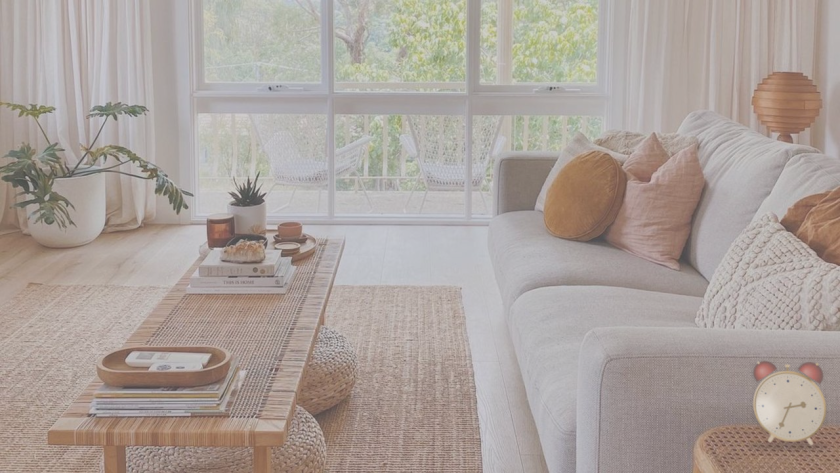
2:34
